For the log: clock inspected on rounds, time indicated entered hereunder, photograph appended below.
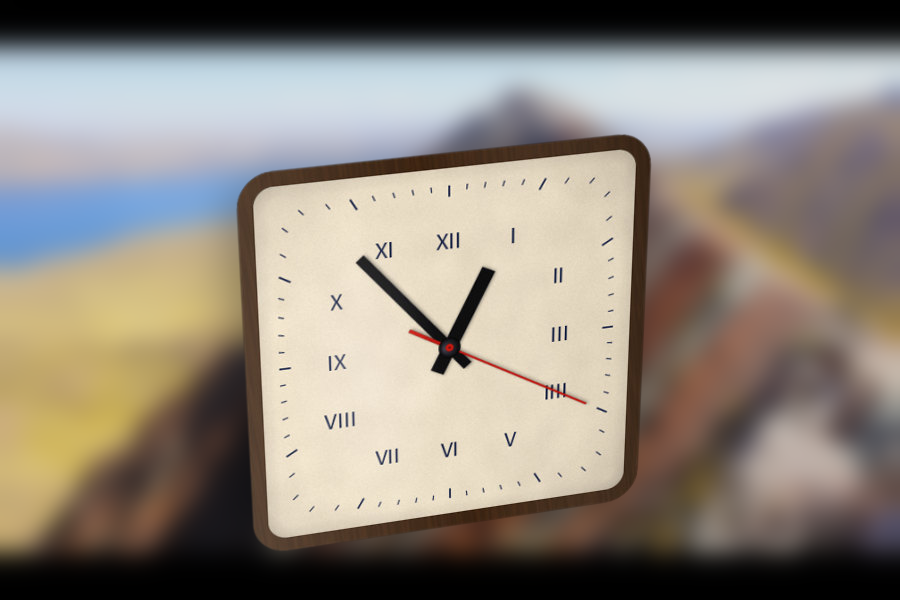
12:53:20
